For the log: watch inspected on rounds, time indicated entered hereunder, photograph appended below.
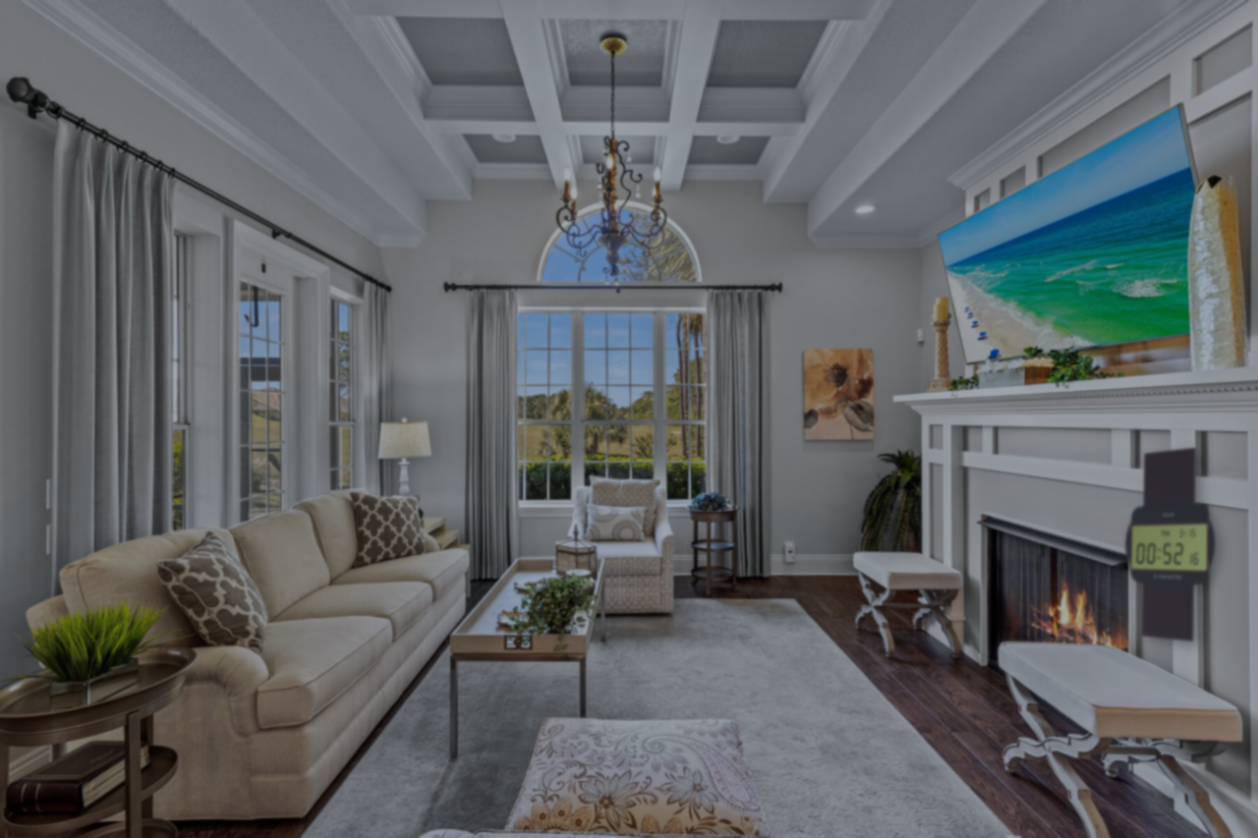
0:52
